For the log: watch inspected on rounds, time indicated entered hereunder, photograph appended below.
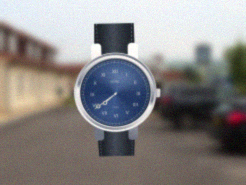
7:39
